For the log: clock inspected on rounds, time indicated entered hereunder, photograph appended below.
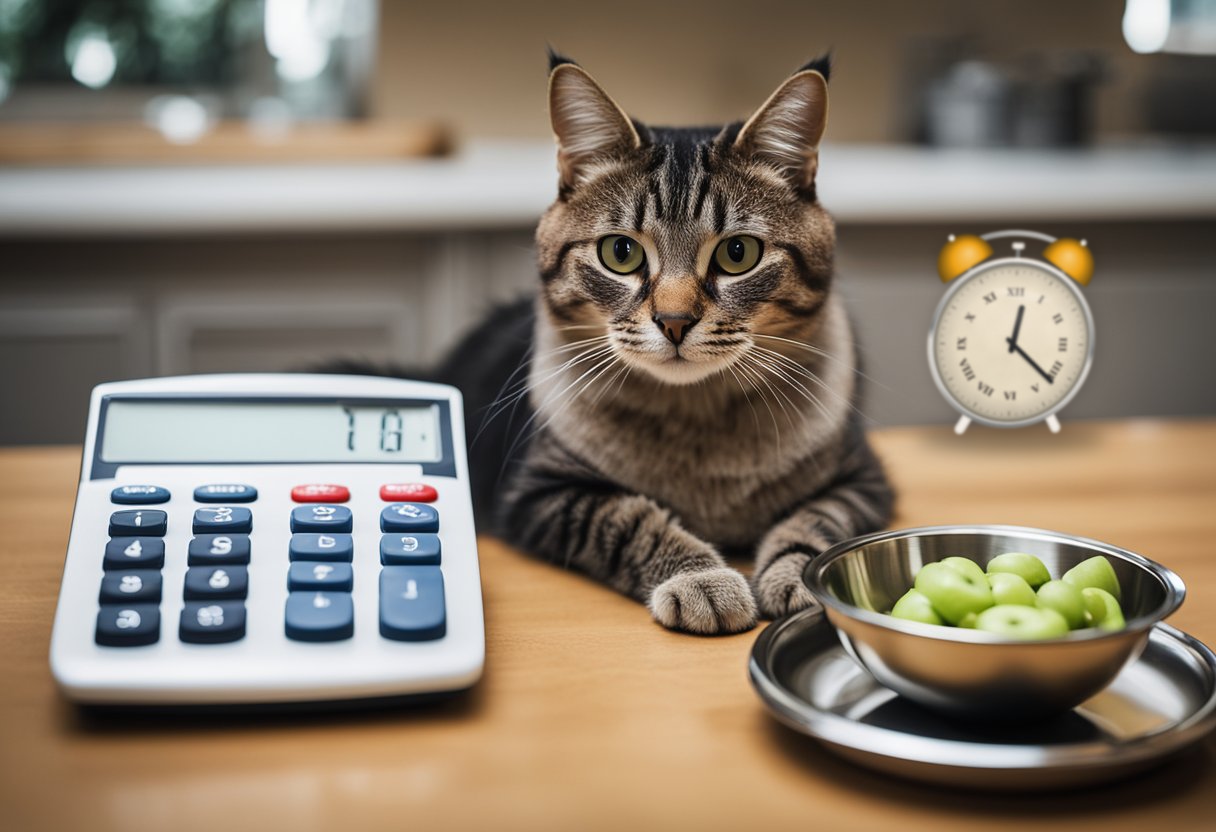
12:22
